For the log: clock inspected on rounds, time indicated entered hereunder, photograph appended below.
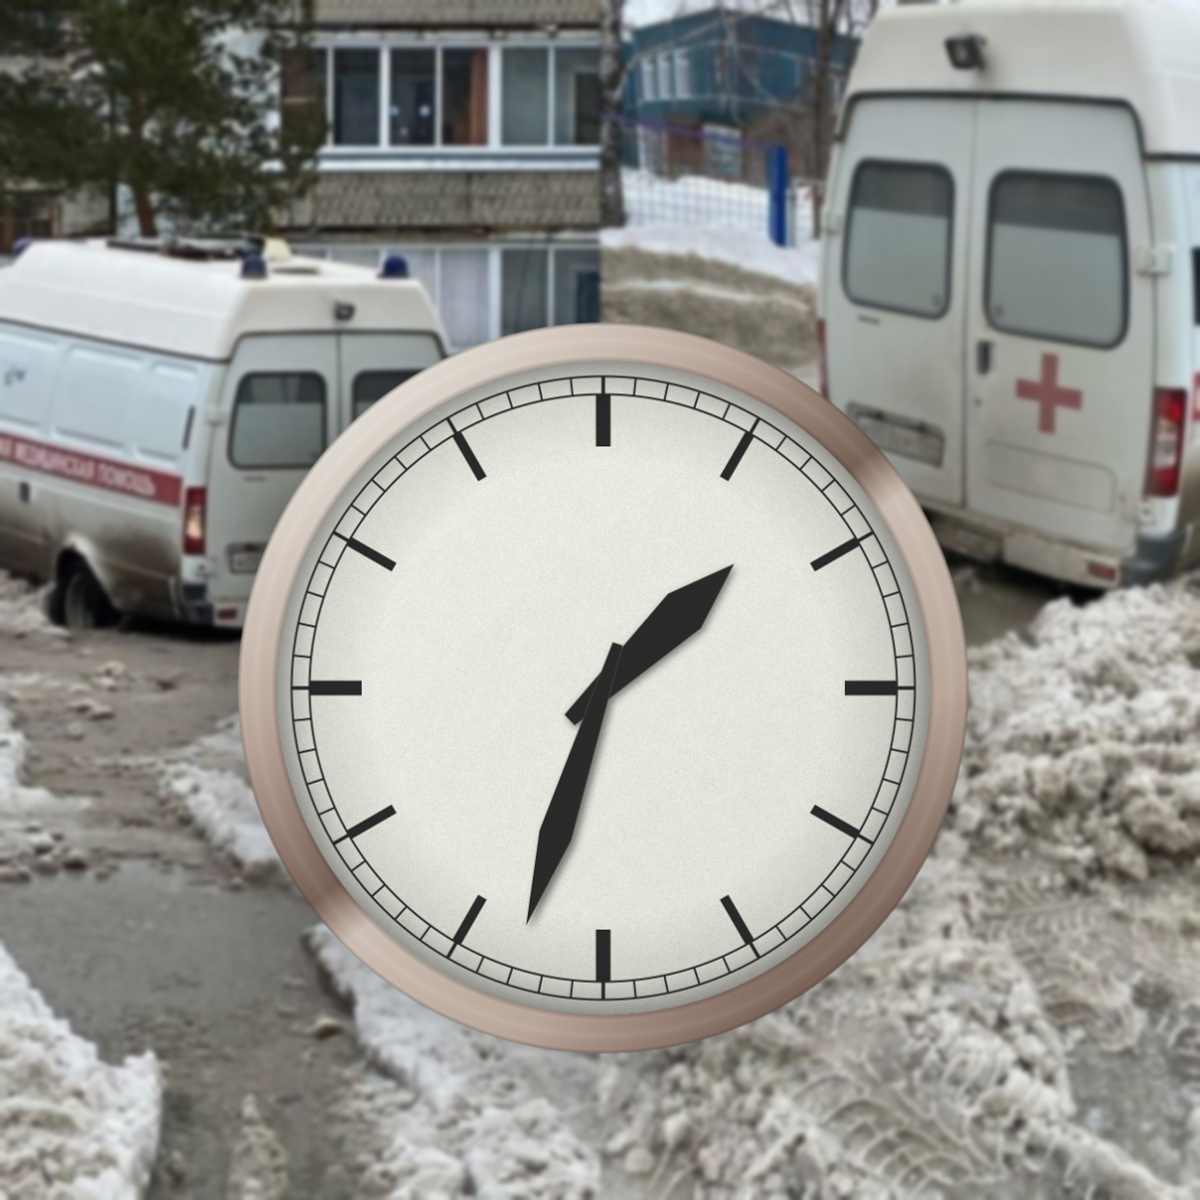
1:33
